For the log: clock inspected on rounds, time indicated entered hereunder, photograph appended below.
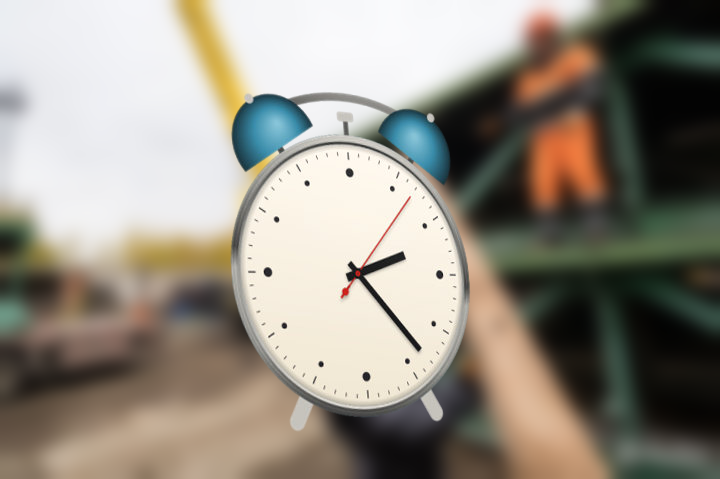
2:23:07
